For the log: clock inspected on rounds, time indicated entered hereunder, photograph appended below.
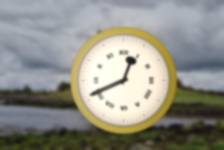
12:41
